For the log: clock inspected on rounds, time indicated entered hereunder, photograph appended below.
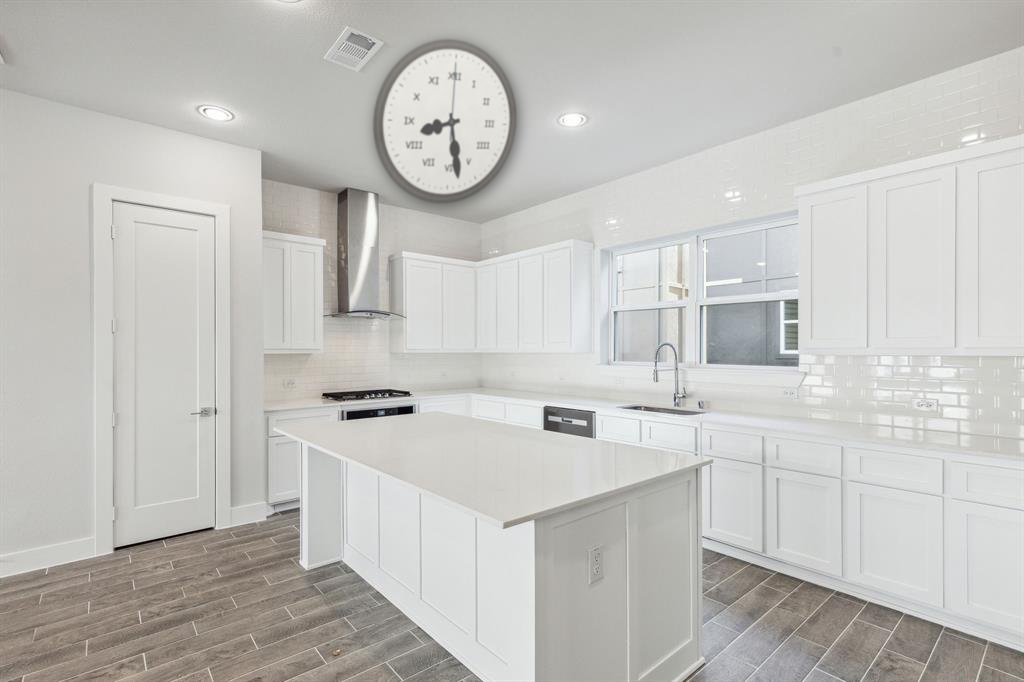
8:28:00
